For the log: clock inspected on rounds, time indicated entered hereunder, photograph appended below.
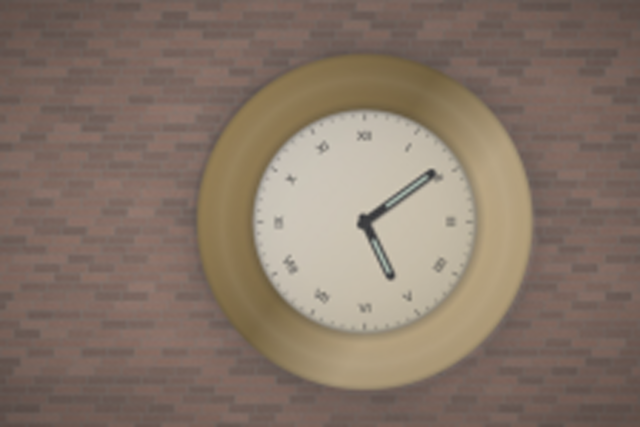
5:09
